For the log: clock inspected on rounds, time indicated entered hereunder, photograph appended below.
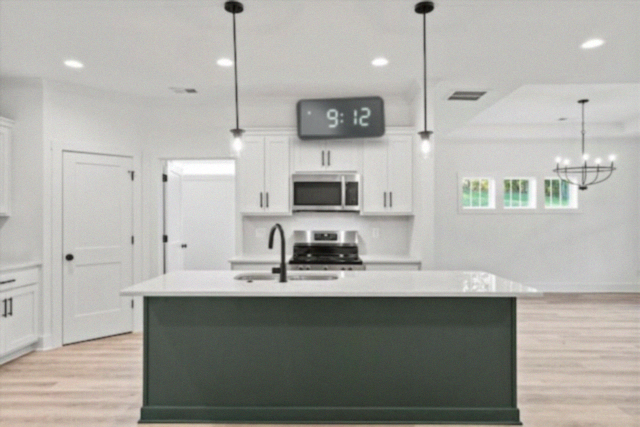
9:12
